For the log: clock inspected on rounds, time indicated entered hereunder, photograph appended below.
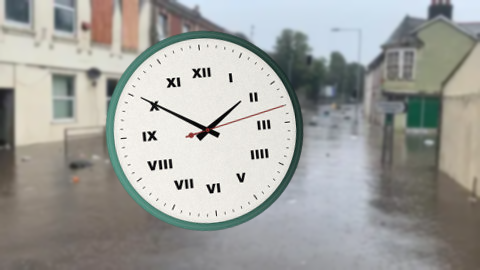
1:50:13
